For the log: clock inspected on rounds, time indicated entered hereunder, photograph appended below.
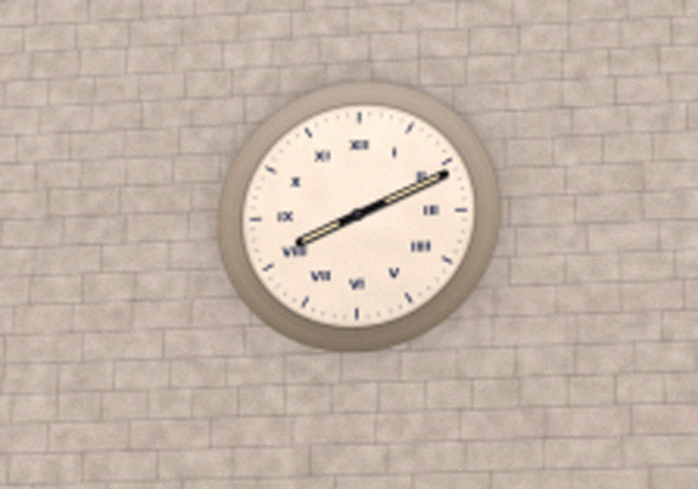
8:11
